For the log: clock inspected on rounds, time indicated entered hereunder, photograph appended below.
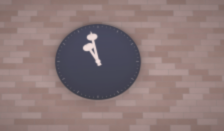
10:58
